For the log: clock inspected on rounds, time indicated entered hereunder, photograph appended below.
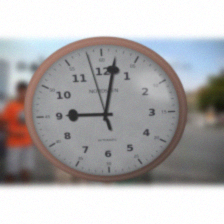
9:01:58
